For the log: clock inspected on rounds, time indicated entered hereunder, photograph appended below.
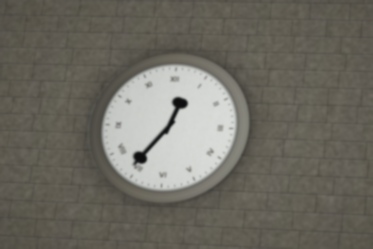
12:36
